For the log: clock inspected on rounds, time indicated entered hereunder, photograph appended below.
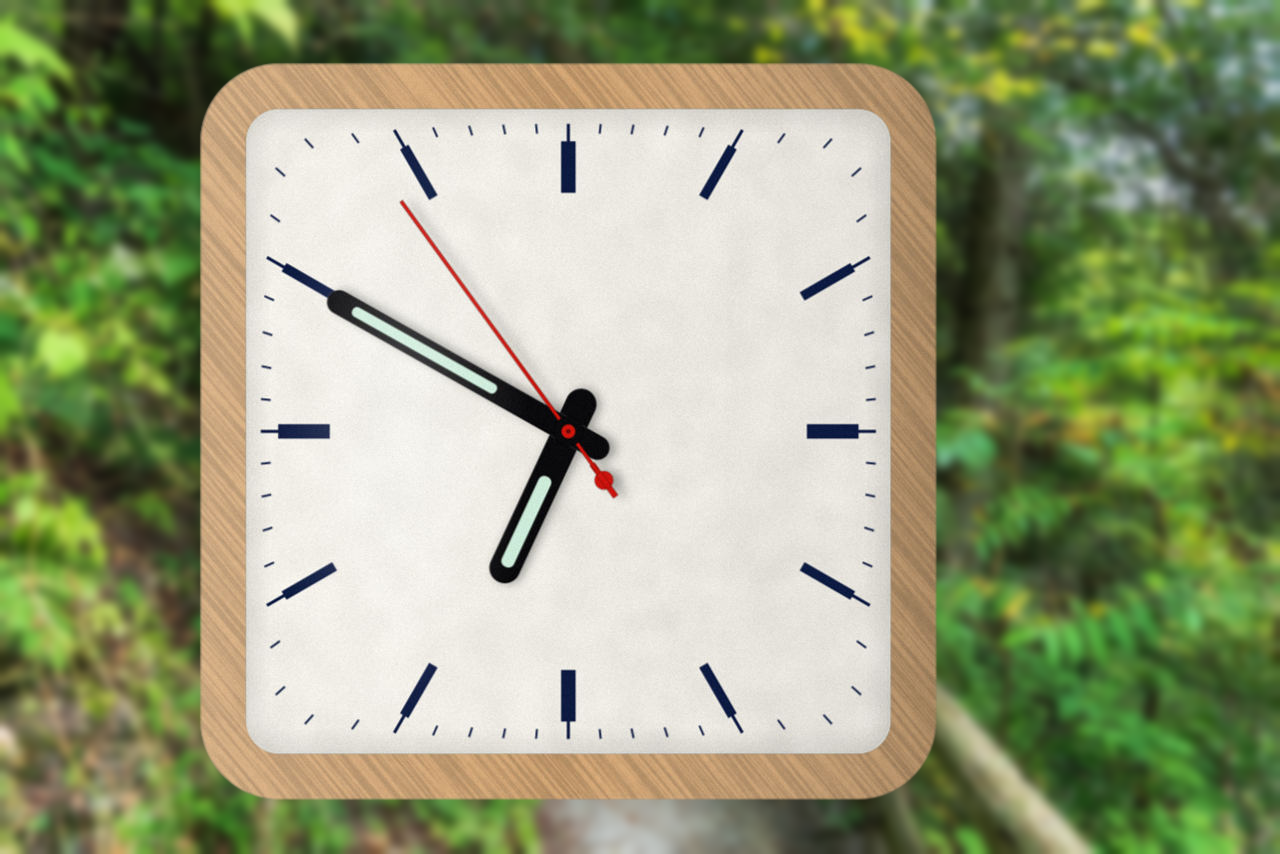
6:49:54
